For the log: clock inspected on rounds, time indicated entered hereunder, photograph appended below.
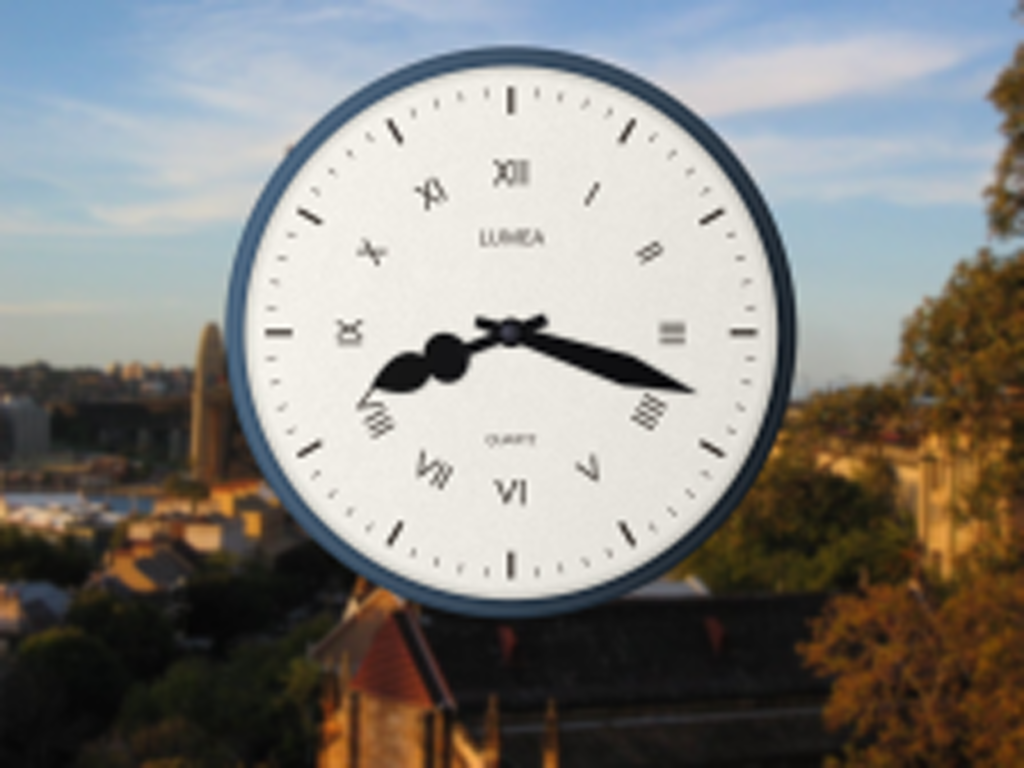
8:18
